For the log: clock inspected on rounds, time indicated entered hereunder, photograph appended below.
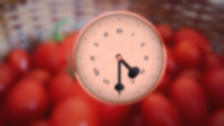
4:30
